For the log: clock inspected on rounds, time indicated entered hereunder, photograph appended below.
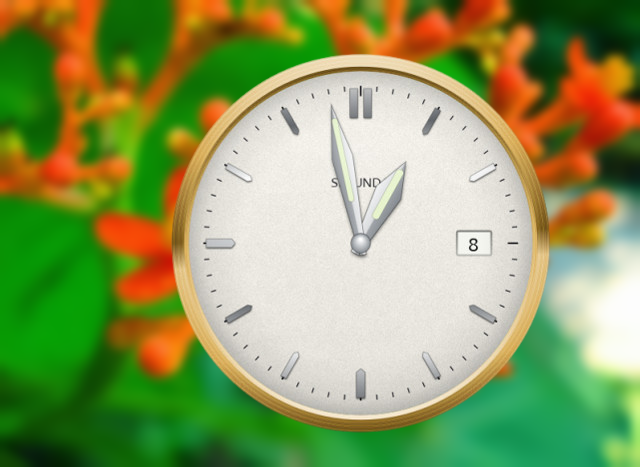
12:58
